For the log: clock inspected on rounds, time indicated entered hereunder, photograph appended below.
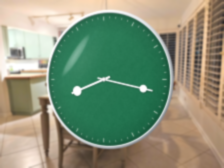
8:17
